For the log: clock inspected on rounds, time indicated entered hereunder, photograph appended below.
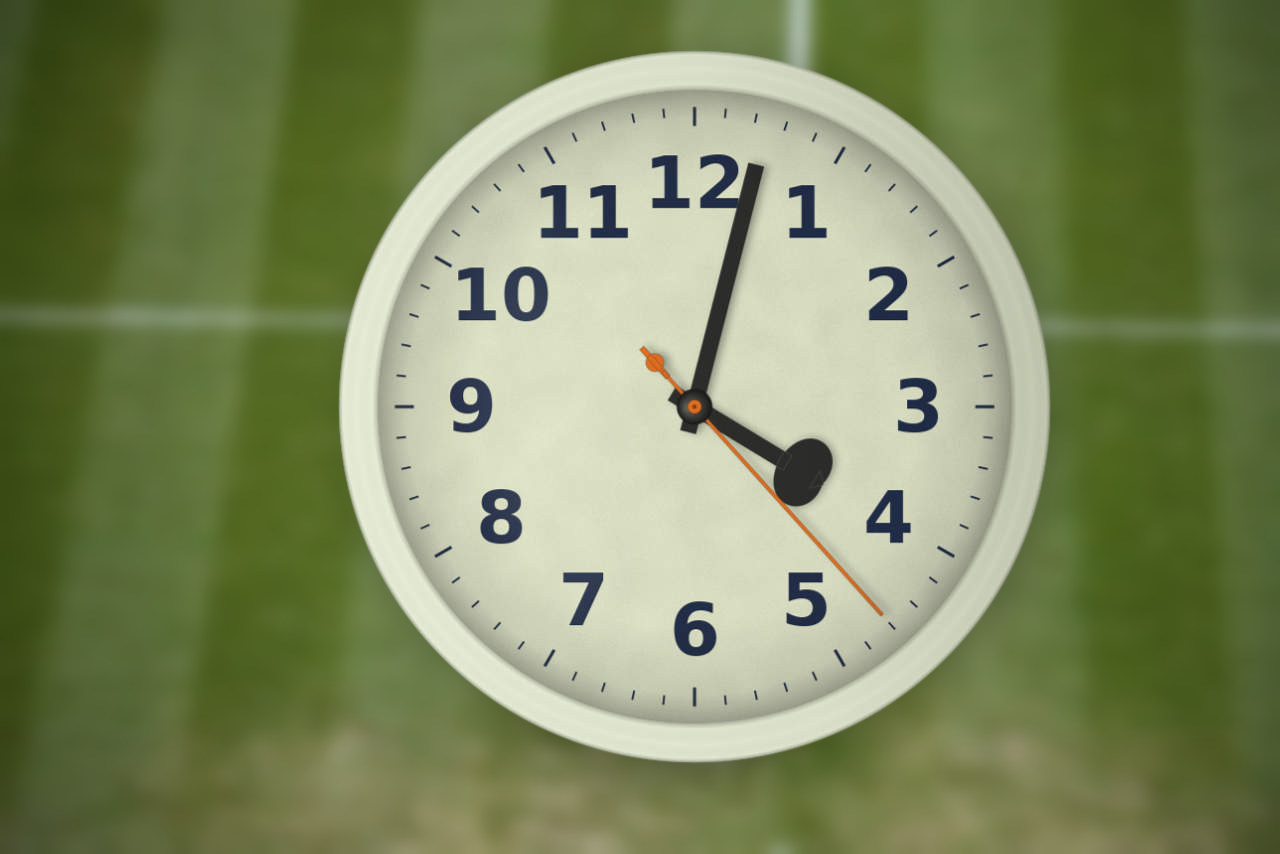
4:02:23
